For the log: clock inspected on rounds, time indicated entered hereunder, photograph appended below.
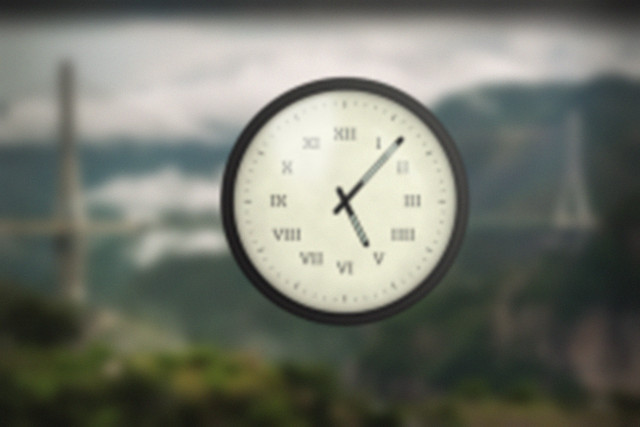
5:07
